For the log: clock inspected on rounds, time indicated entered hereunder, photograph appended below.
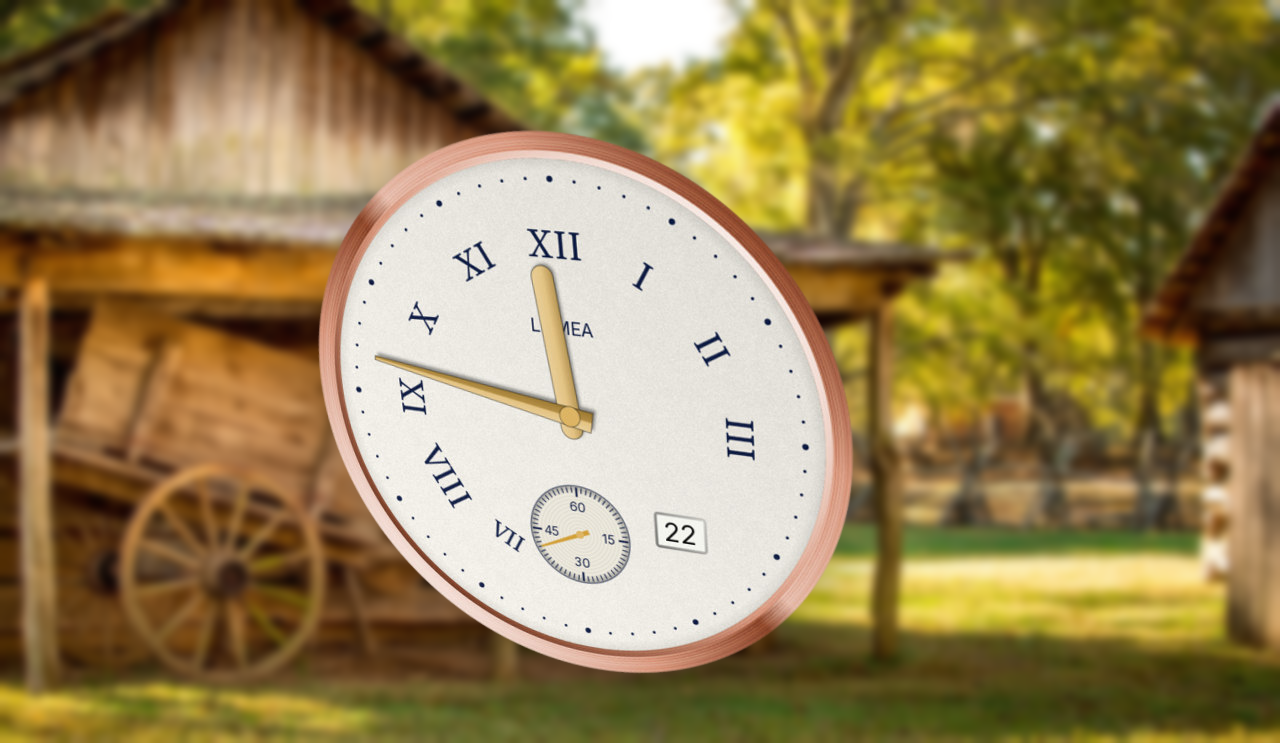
11:46:41
